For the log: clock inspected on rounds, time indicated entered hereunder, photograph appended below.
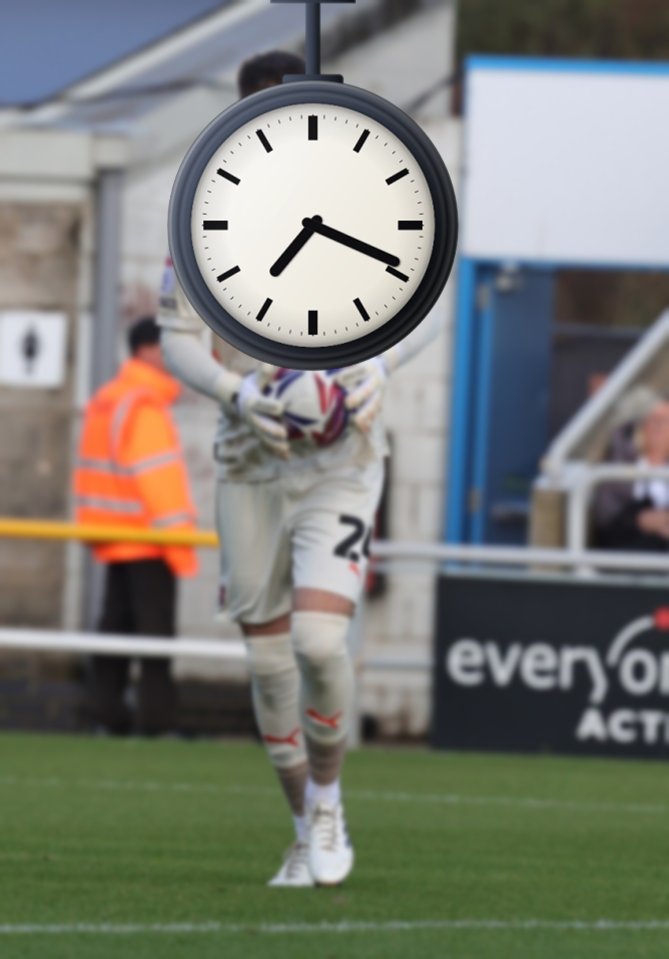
7:19
